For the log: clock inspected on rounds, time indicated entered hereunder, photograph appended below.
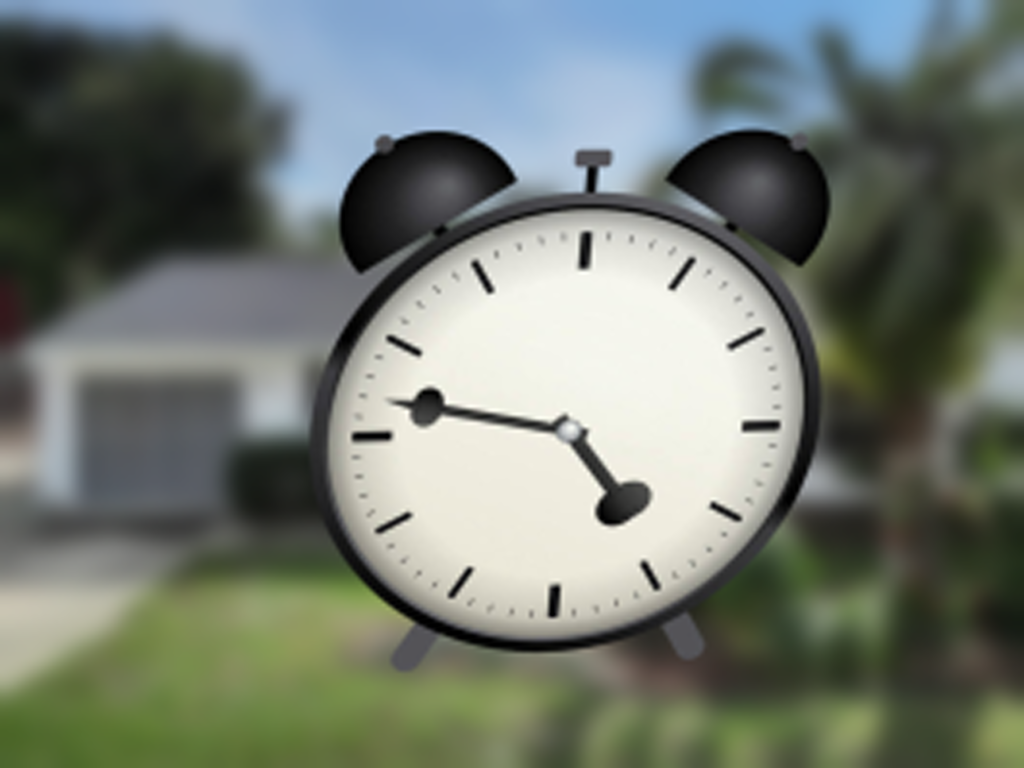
4:47
